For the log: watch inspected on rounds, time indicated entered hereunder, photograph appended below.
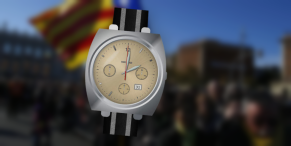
2:01
